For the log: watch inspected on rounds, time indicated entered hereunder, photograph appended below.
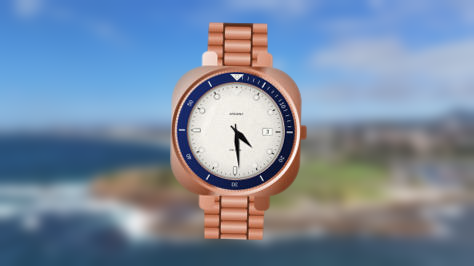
4:29
